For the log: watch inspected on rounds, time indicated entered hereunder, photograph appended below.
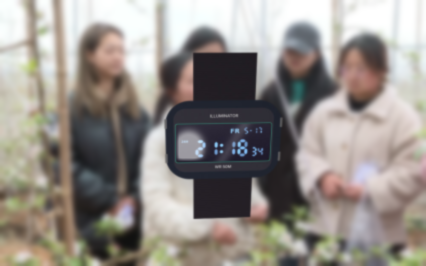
21:18:34
